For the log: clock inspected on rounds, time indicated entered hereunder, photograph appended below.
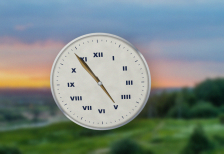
4:54
